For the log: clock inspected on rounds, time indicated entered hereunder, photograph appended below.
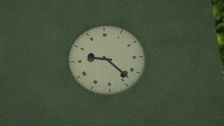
9:23
